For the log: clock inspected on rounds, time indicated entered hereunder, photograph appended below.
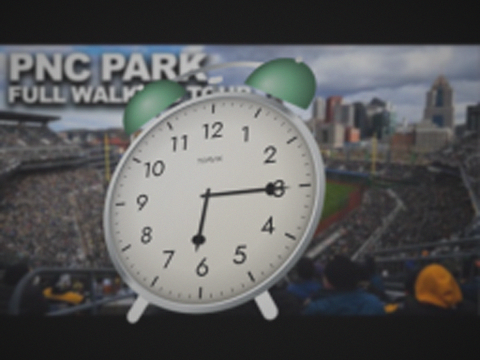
6:15
